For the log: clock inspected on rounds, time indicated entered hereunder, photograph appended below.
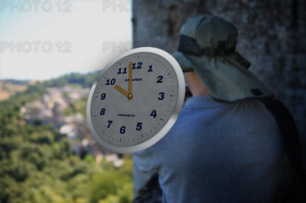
9:58
